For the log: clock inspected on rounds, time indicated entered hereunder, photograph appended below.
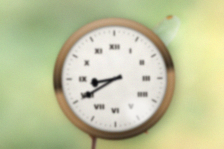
8:40
